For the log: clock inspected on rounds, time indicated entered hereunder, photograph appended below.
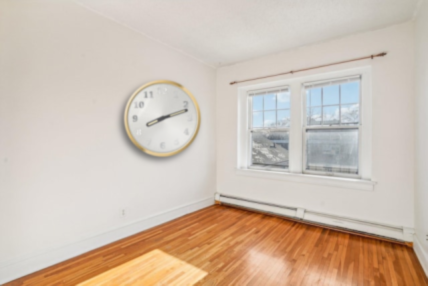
8:12
